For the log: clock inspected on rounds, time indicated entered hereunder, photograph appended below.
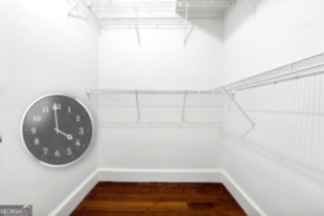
3:59
